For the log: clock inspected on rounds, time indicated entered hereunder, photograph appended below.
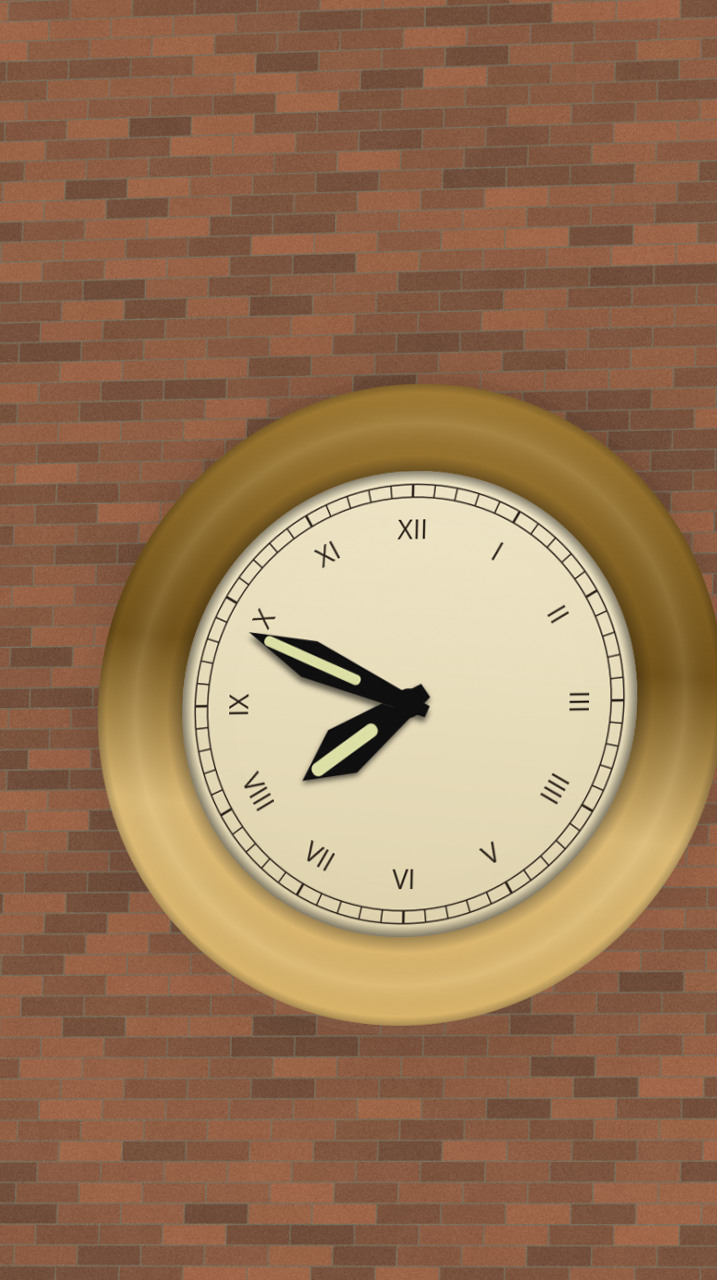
7:49
